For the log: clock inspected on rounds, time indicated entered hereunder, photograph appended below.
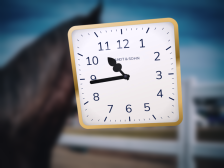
10:44
